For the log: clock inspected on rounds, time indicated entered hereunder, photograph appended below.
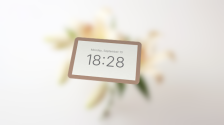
18:28
